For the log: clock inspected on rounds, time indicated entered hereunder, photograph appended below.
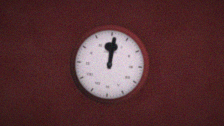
12:01
